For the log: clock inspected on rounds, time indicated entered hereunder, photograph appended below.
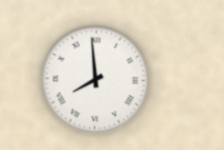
7:59
